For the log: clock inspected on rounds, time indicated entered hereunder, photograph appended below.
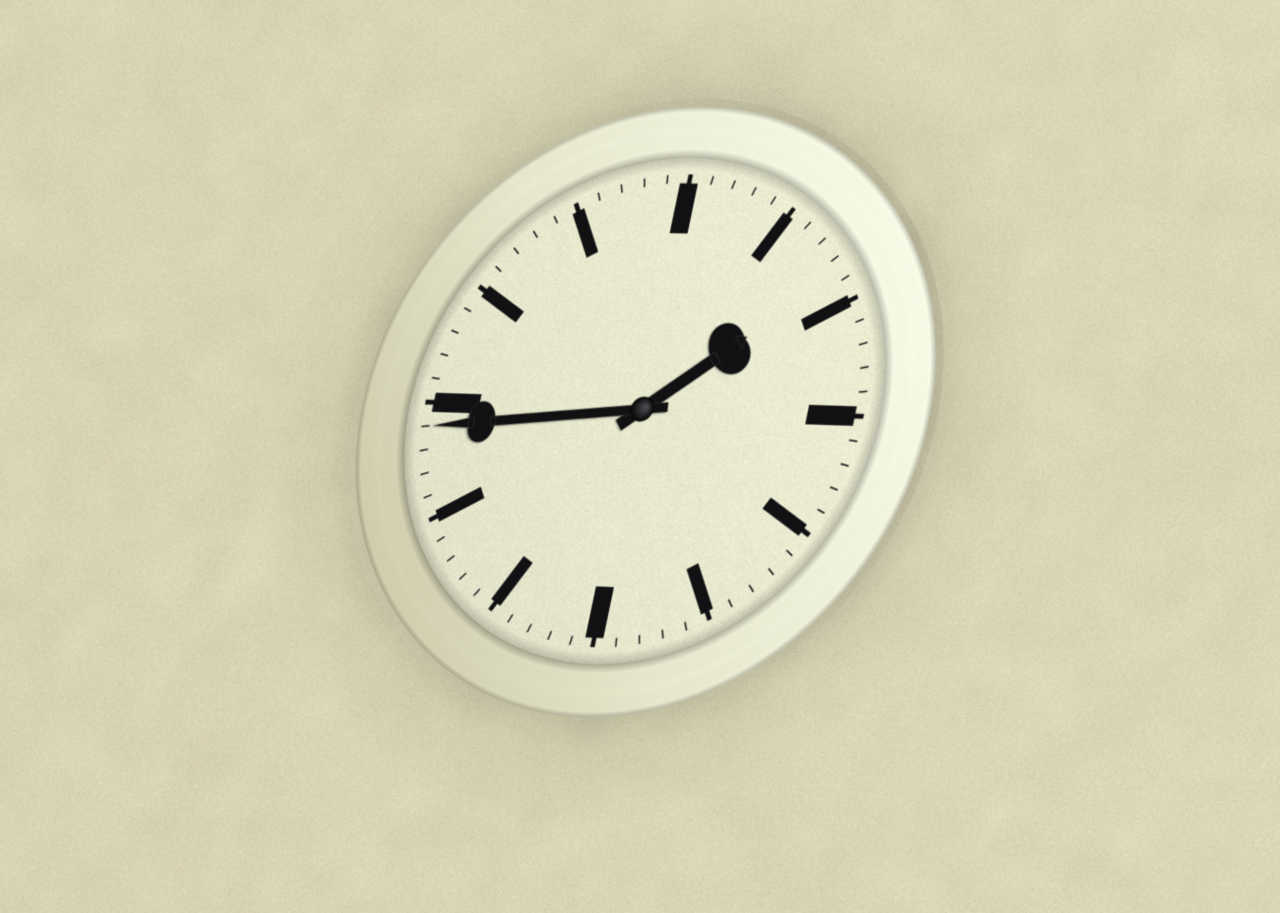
1:44
